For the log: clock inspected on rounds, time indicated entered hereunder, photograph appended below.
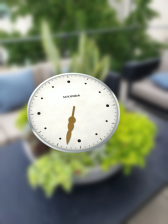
6:33
